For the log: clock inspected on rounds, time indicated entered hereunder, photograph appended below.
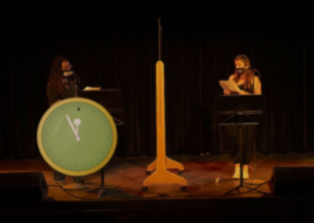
11:55
